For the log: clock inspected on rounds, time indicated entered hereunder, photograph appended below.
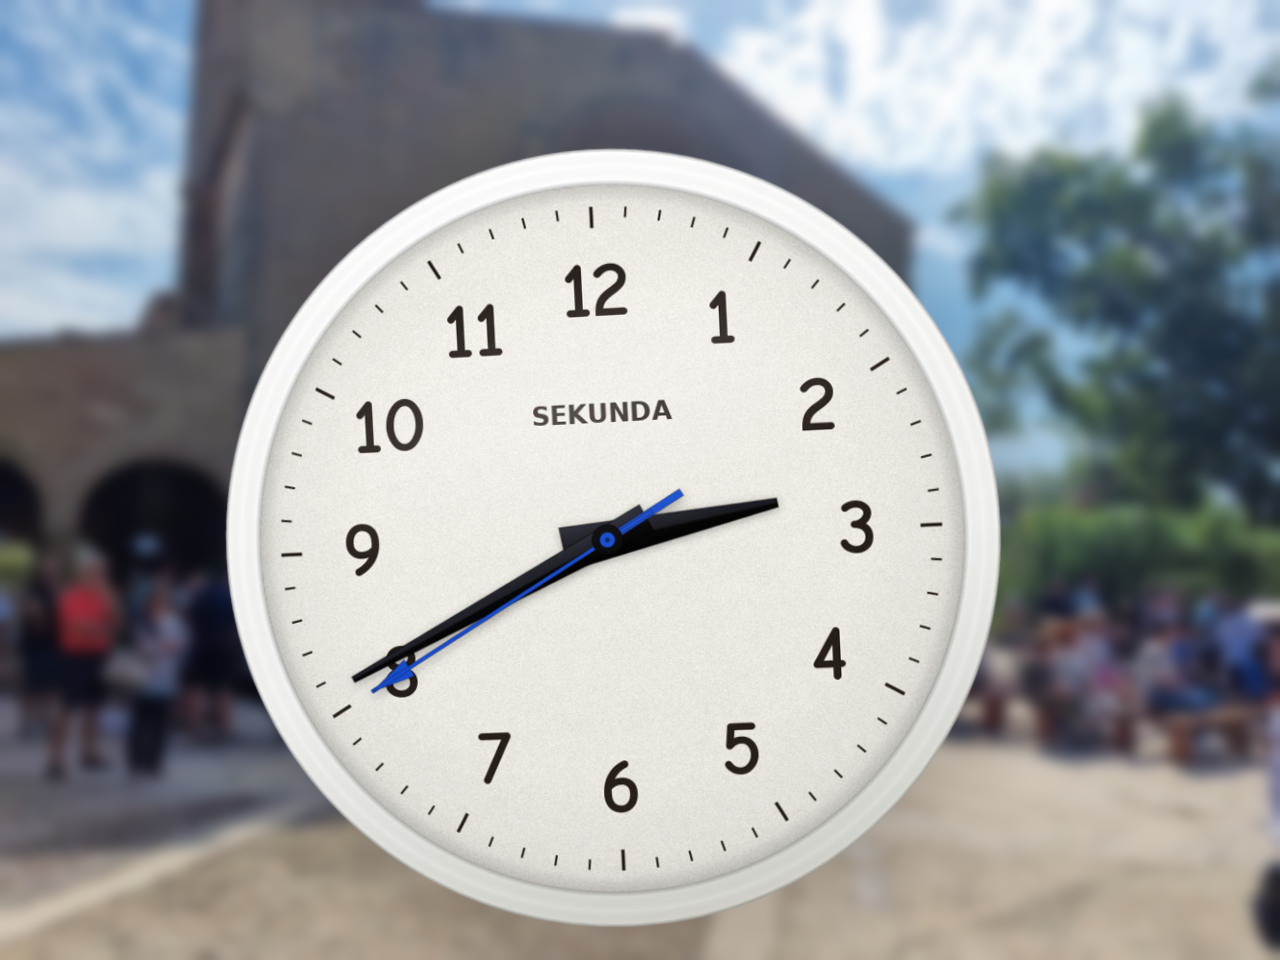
2:40:40
